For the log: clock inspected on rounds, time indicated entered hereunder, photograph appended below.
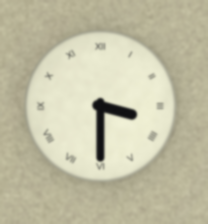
3:30
